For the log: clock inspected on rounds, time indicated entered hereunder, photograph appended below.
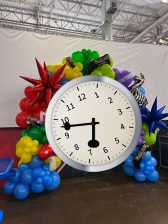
6:48
